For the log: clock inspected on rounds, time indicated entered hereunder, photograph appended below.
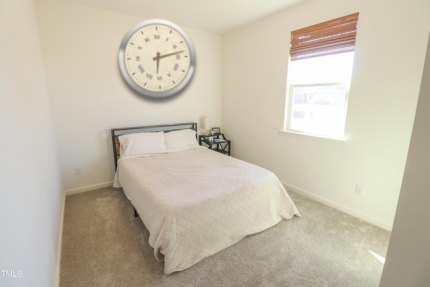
6:13
